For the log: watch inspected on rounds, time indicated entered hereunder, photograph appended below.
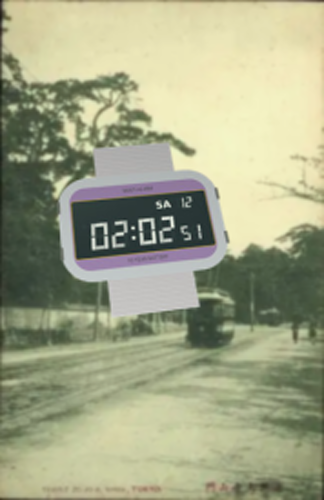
2:02:51
